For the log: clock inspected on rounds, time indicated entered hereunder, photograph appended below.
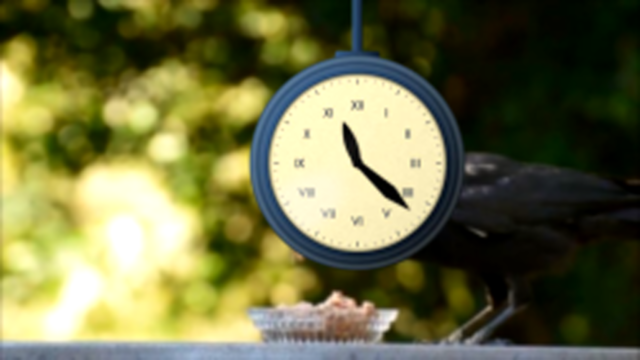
11:22
